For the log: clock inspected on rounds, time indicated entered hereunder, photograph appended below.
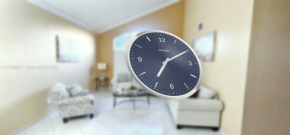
7:10
